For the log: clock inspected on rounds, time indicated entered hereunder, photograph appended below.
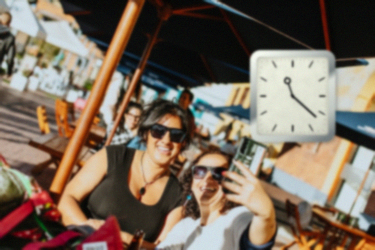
11:22
